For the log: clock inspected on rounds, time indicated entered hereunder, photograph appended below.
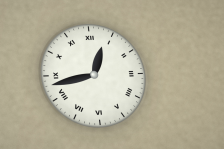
12:43
